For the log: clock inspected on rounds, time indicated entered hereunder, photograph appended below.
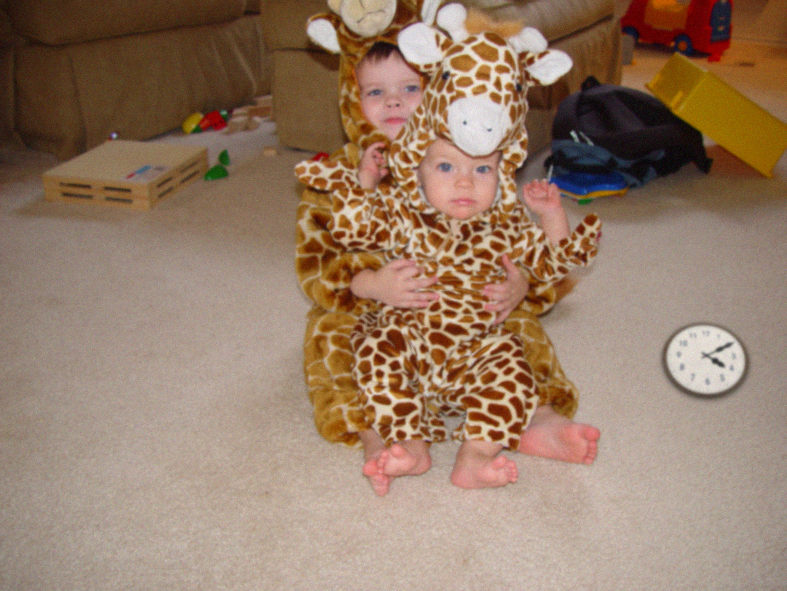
4:10
